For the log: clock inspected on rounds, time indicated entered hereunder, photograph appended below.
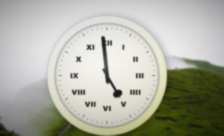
4:59
